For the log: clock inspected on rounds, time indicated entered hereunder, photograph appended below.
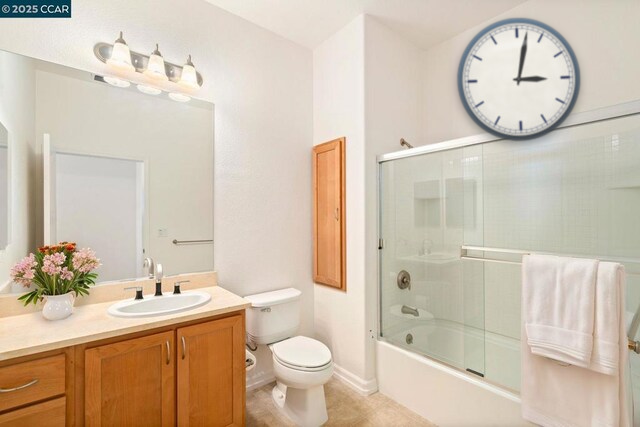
3:02
